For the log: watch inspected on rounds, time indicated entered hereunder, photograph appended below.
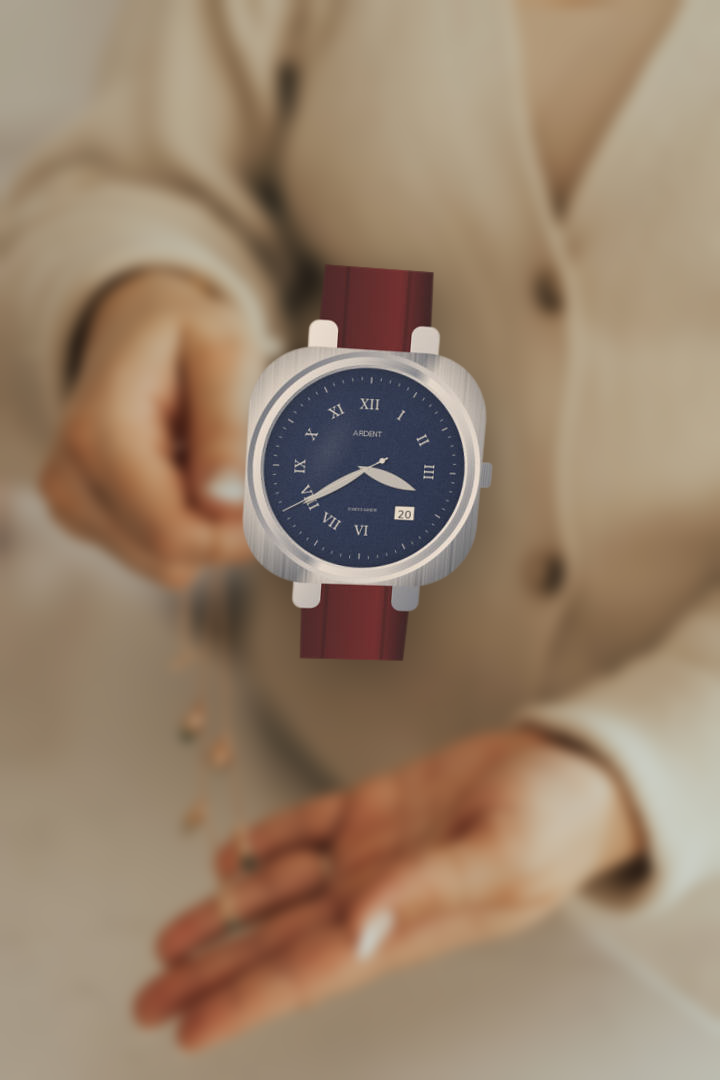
3:39:40
